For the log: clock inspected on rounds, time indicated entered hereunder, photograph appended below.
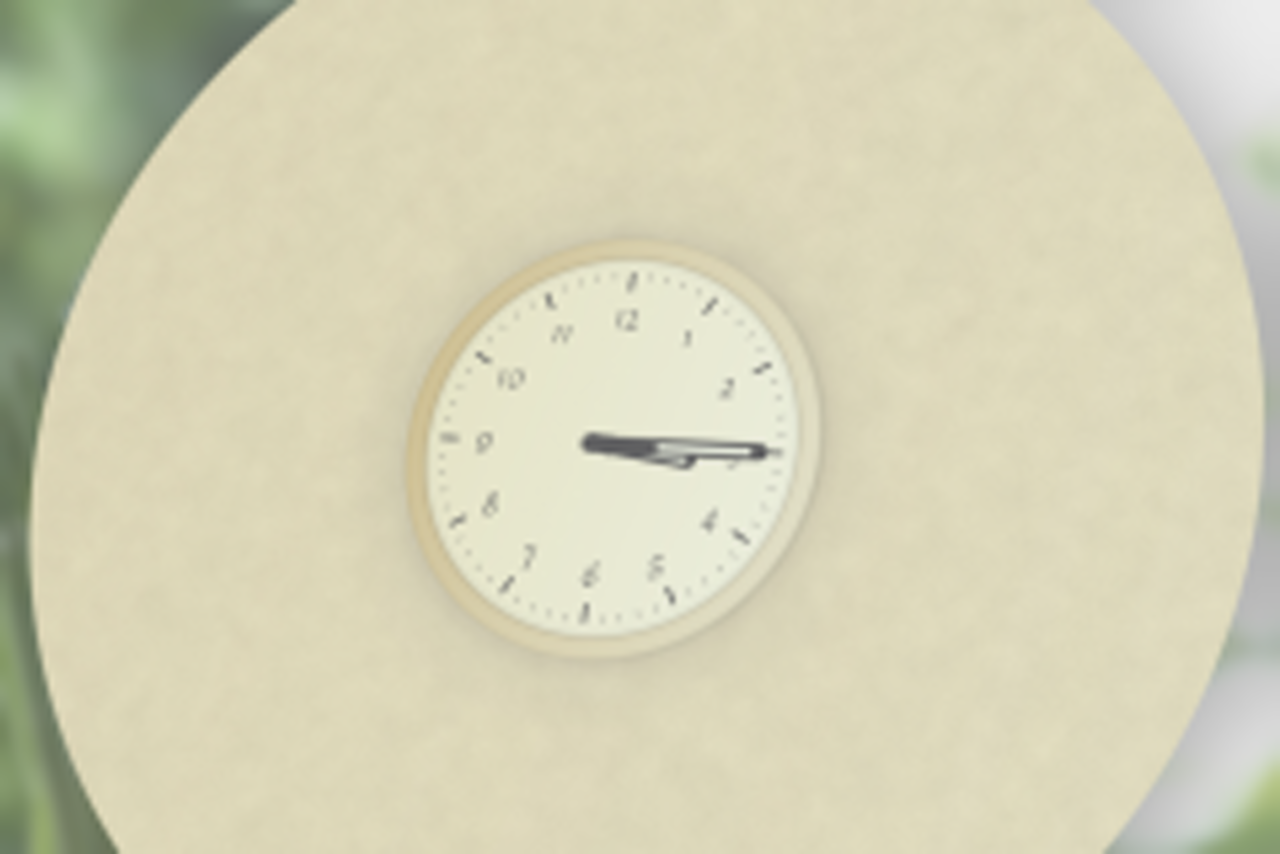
3:15
